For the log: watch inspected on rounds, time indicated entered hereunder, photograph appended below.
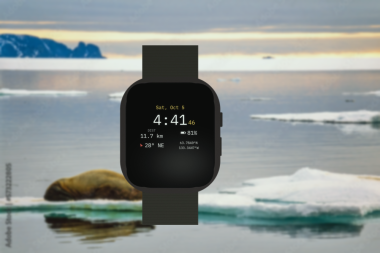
4:41
